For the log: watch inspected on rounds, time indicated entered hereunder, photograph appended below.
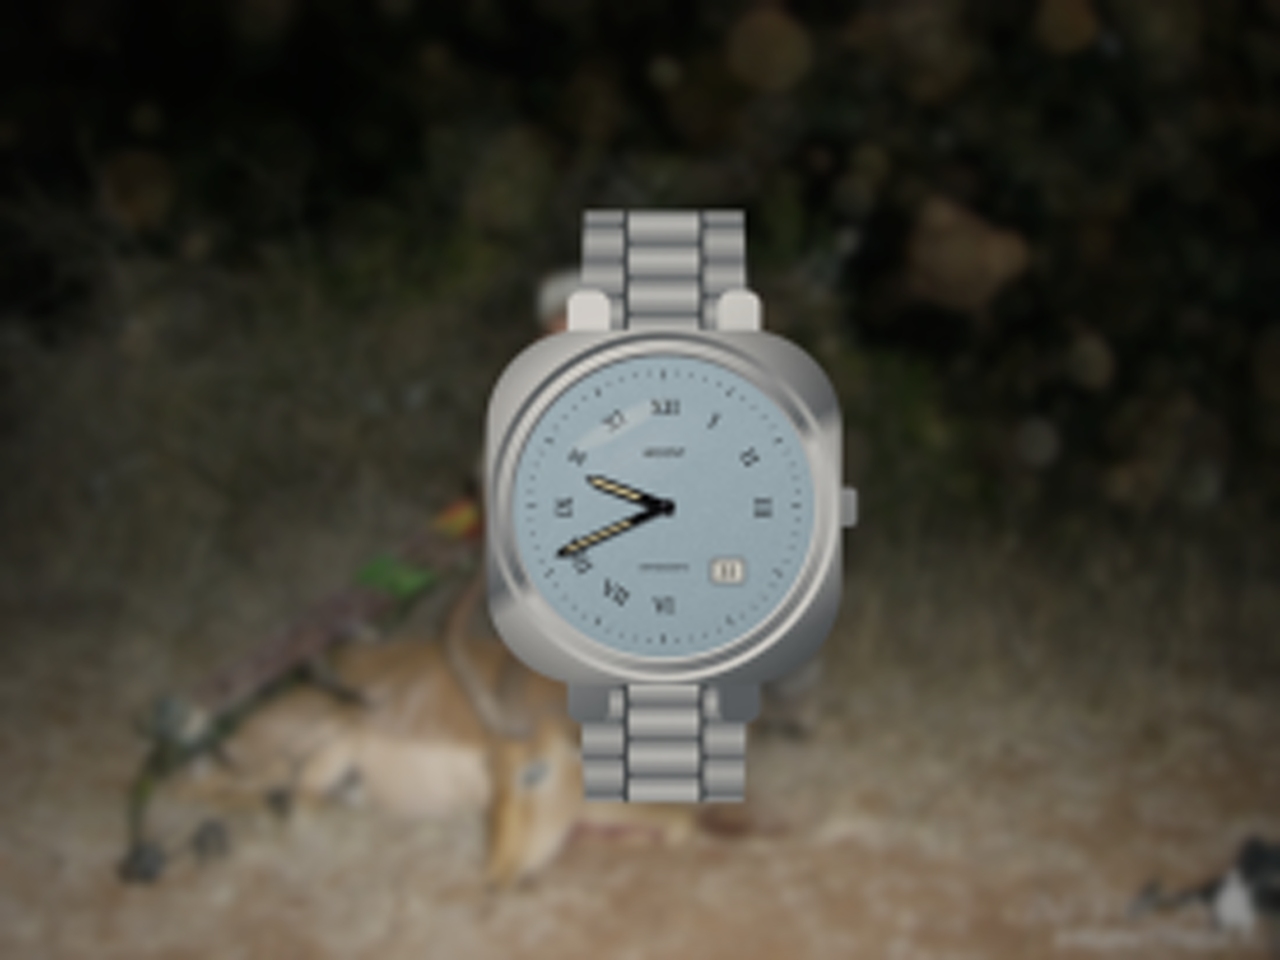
9:41
